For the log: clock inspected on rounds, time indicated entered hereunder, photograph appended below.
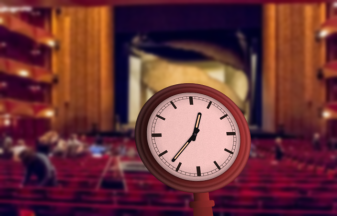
12:37
